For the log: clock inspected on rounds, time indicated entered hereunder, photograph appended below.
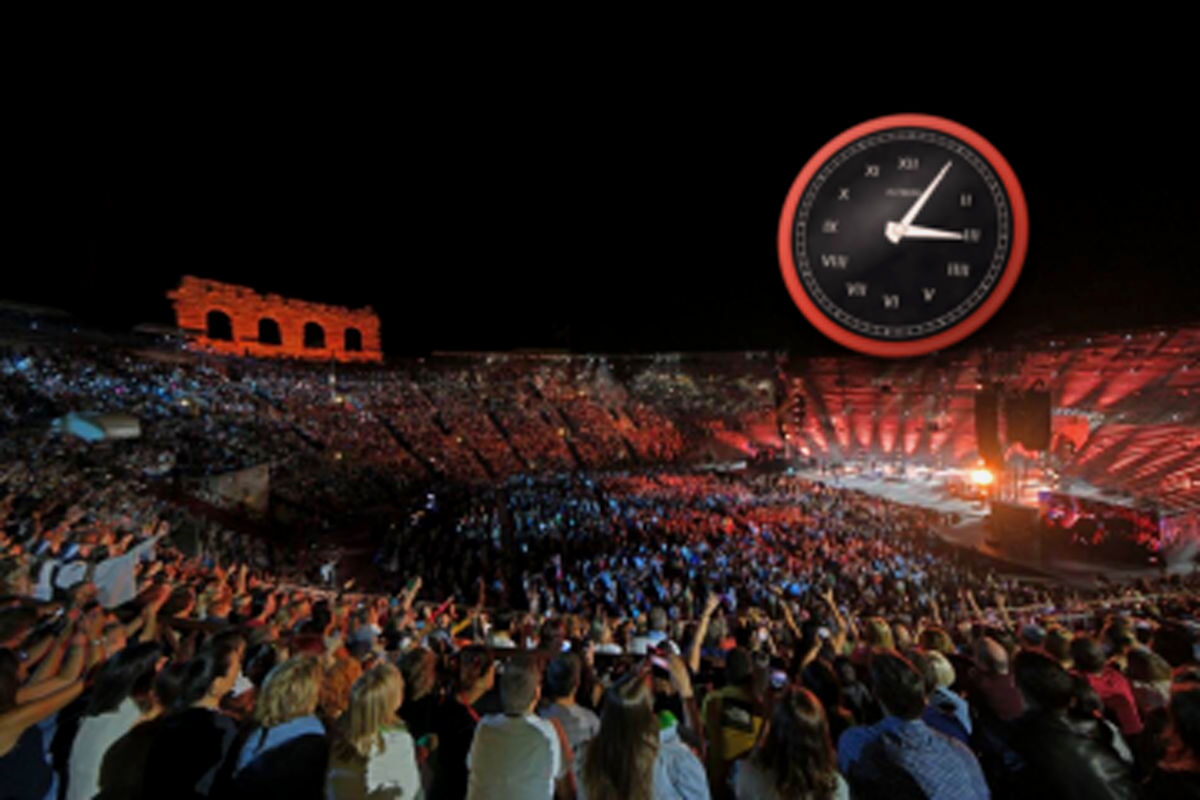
3:05
